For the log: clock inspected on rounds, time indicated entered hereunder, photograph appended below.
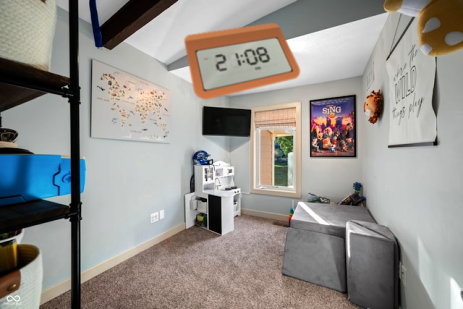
21:08
